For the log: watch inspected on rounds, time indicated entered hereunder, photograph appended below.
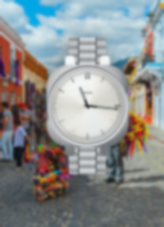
11:16
